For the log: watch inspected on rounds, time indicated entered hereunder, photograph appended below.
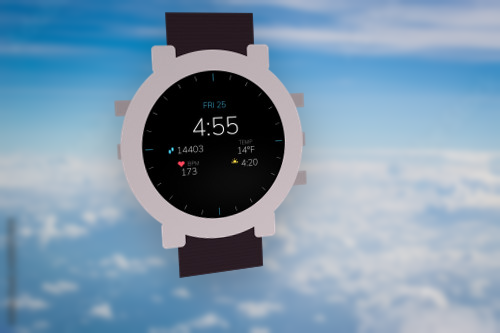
4:55
